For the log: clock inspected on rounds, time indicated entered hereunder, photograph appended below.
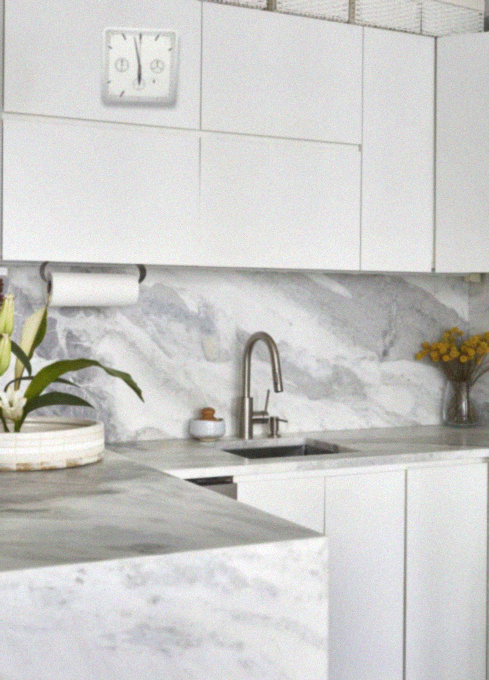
5:58
